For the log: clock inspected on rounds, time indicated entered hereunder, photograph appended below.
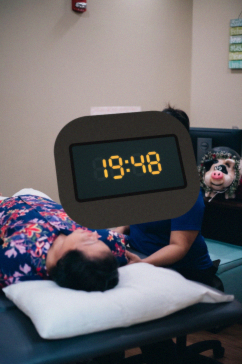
19:48
